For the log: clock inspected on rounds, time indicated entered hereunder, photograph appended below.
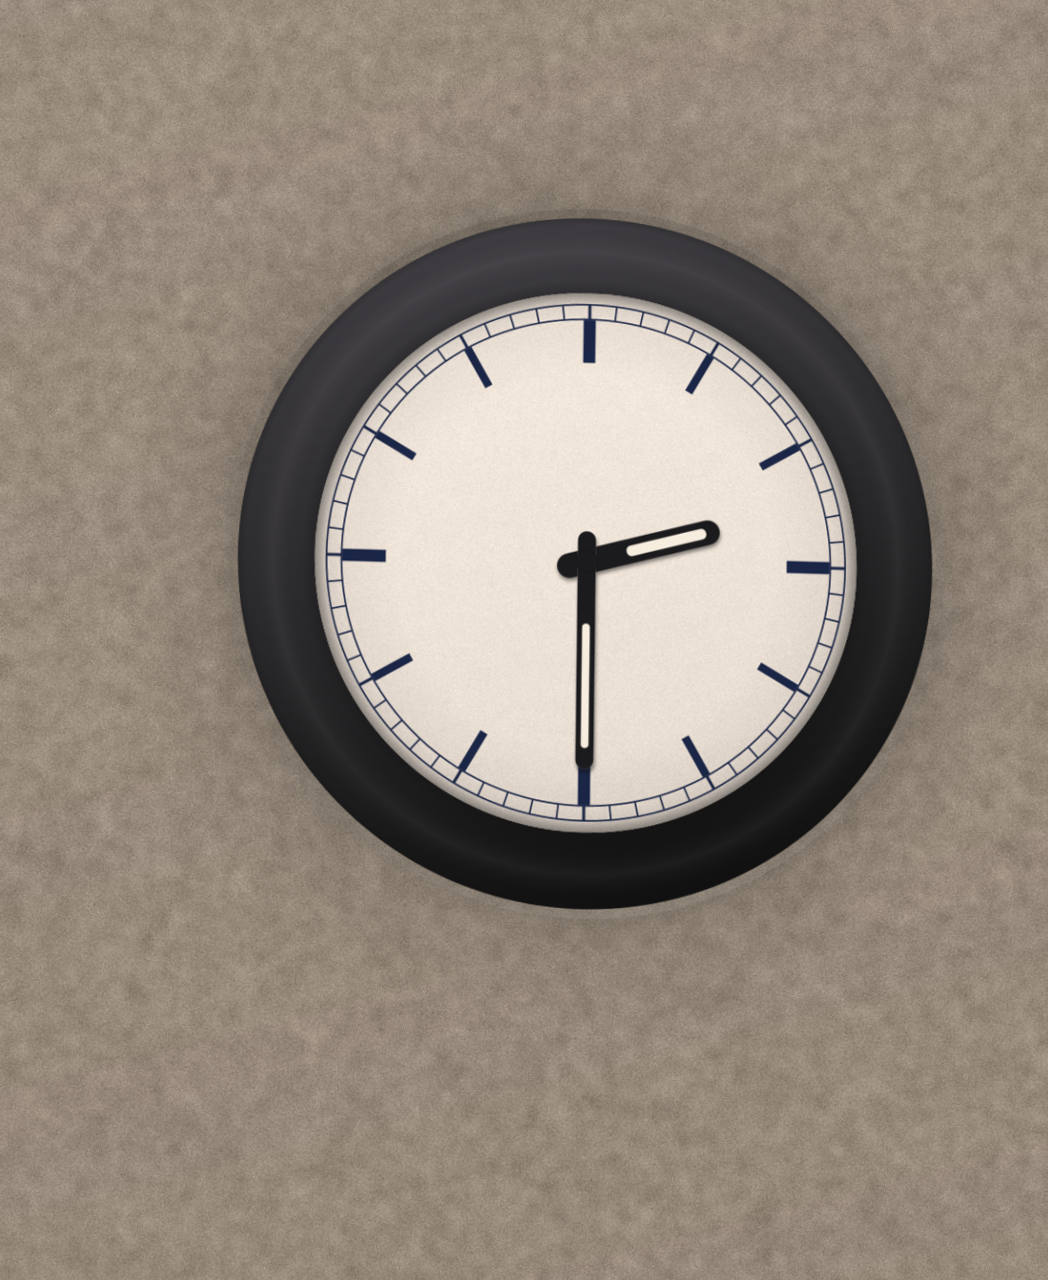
2:30
